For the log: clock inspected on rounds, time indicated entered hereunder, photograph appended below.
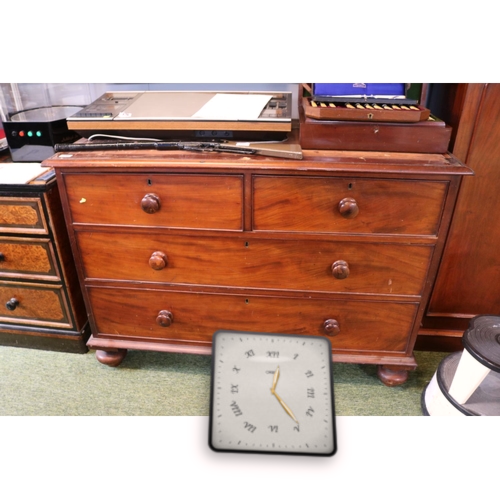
12:24
